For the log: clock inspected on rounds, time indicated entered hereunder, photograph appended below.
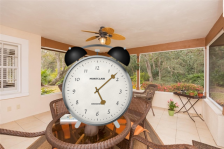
5:08
